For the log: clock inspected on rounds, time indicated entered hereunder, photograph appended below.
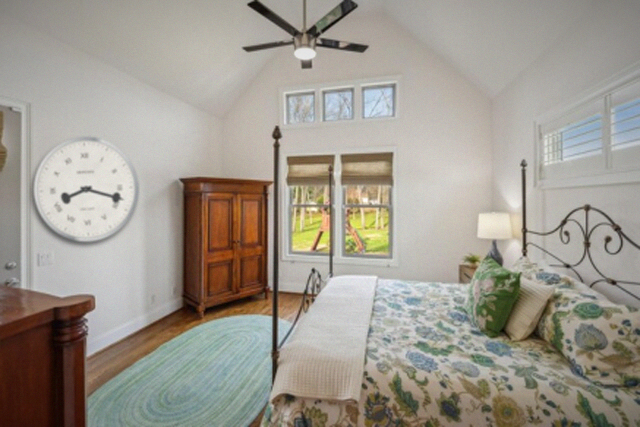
8:18
